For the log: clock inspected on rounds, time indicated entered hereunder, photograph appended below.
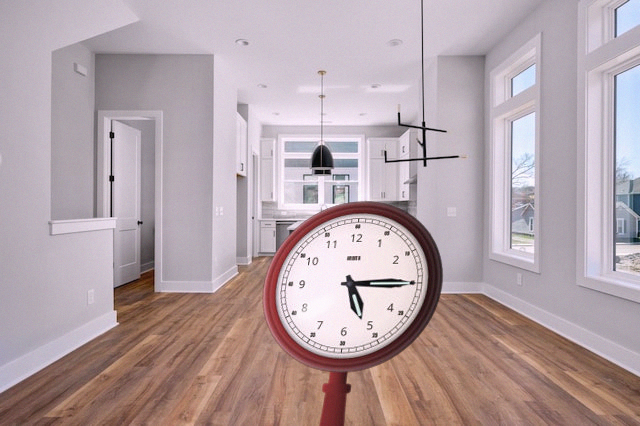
5:15
